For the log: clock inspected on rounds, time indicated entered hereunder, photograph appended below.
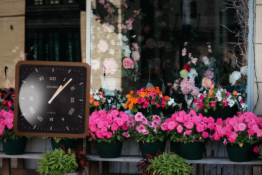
1:07
